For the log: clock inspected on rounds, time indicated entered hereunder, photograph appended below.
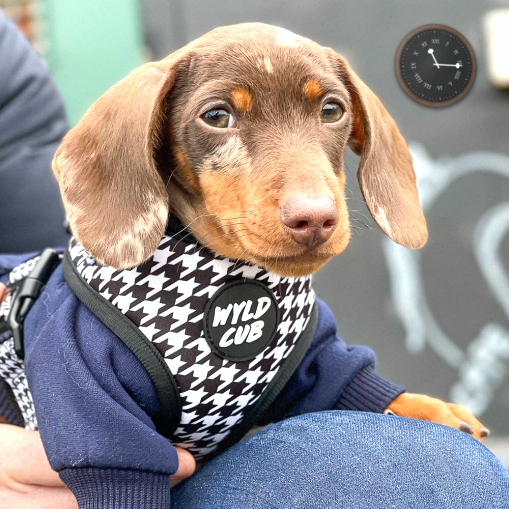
11:16
